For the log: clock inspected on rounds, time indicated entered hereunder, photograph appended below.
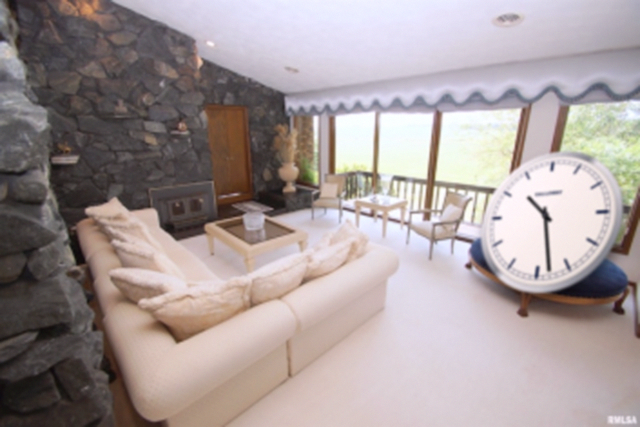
10:28
